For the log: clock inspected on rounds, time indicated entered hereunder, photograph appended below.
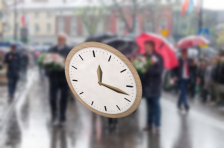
12:18
